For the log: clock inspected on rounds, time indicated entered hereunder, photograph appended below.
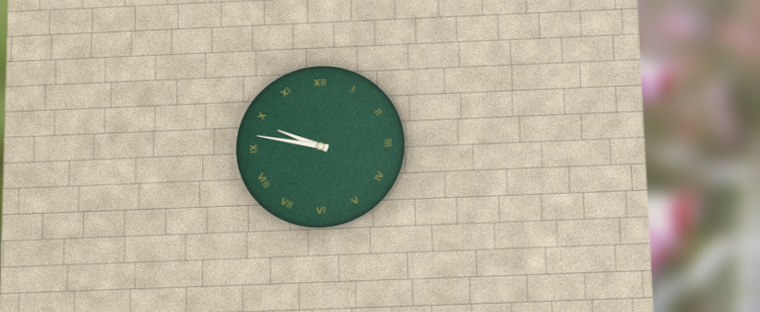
9:47
